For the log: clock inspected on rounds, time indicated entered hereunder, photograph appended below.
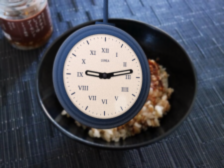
9:13
